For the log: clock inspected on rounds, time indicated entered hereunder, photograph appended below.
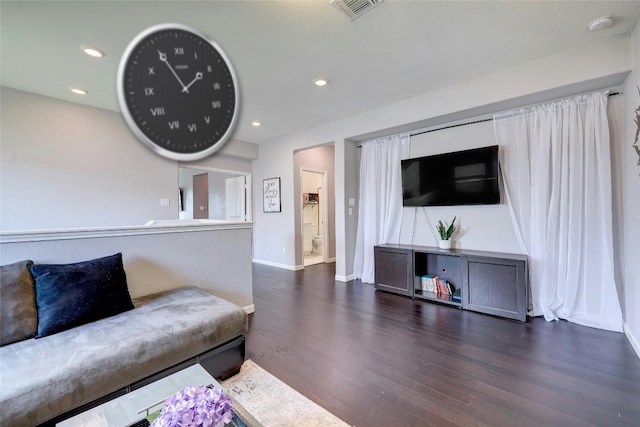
1:55
